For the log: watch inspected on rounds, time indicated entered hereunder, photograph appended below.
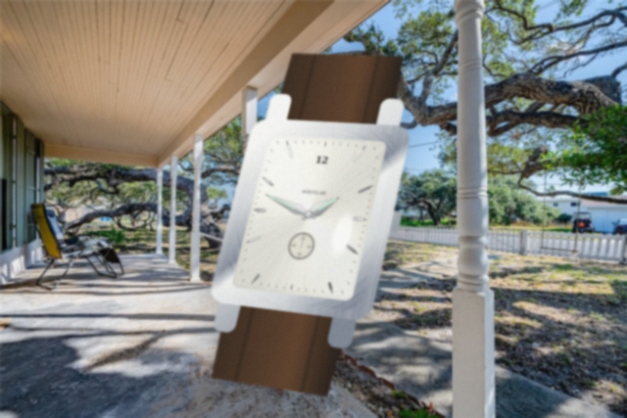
1:48
